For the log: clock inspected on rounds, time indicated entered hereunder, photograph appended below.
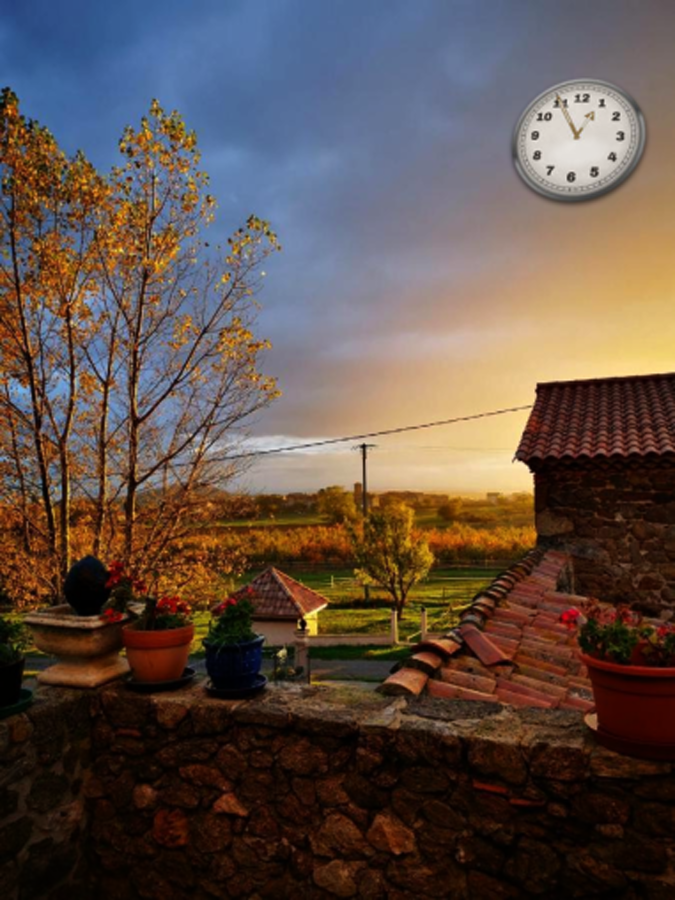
12:55
